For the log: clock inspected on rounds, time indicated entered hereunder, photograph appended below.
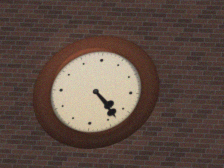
4:23
